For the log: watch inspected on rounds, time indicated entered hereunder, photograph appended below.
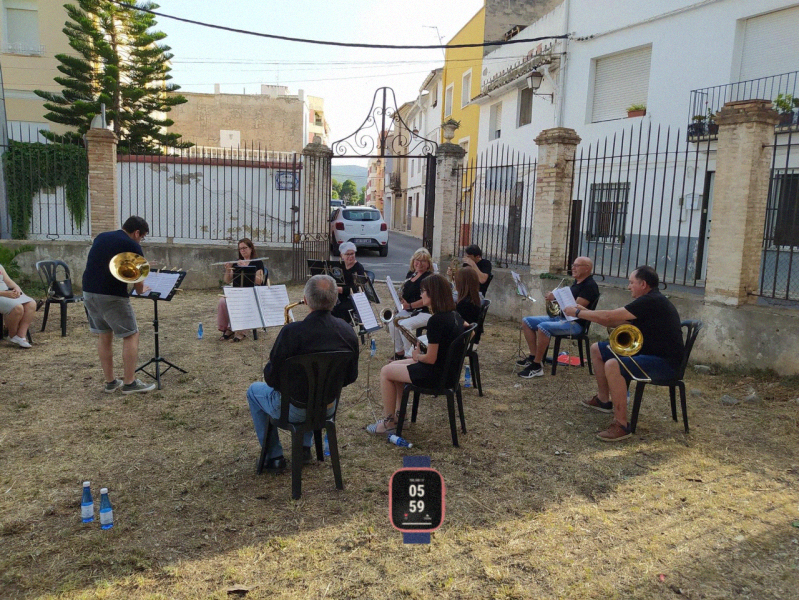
5:59
